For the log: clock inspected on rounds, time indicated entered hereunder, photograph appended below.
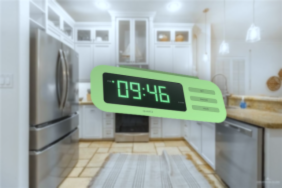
9:46
